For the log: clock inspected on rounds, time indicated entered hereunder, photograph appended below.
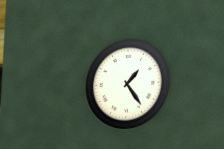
1:24
